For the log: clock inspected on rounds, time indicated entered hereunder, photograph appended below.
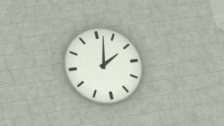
2:02
